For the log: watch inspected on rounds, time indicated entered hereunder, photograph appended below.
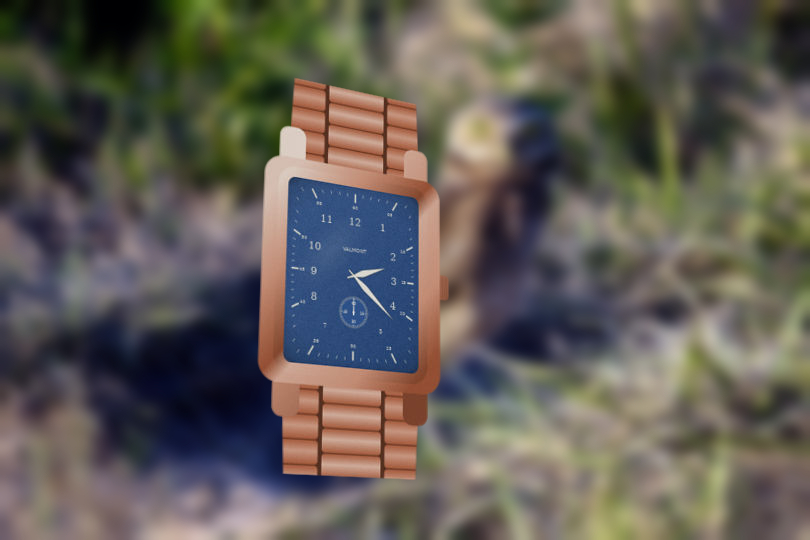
2:22
